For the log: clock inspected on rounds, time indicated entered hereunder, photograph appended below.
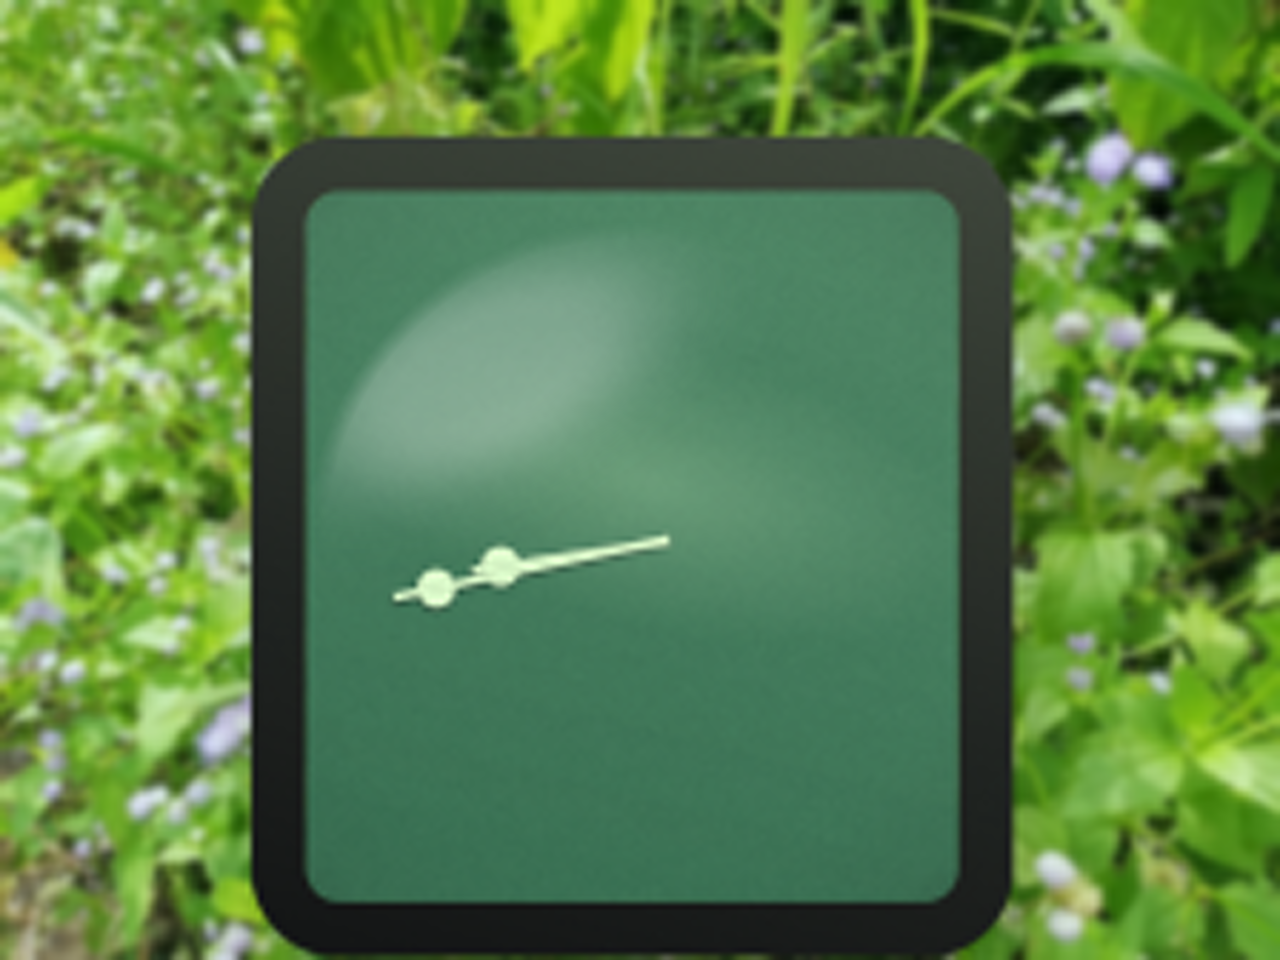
8:43
